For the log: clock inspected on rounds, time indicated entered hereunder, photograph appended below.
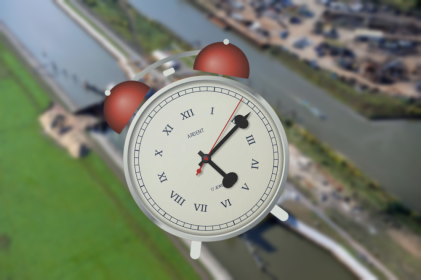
5:11:09
